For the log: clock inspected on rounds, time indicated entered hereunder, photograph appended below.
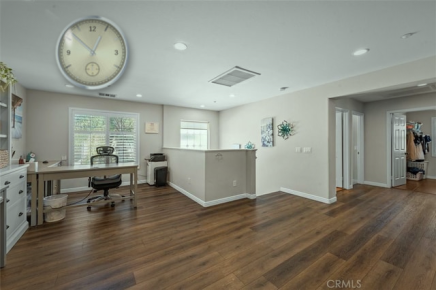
12:52
